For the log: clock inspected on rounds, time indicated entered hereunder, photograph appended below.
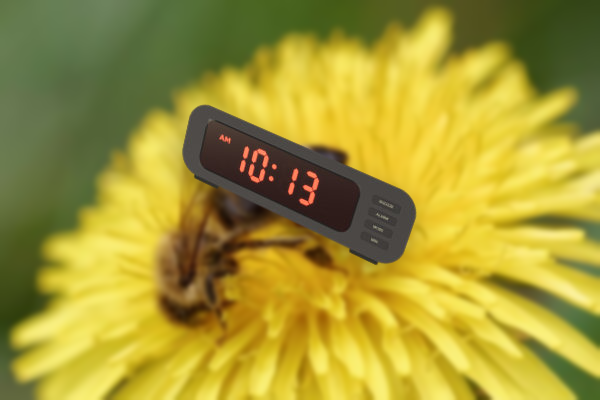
10:13
